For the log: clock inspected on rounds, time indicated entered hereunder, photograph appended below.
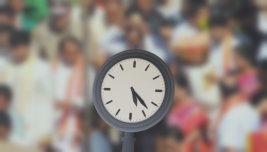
5:23
